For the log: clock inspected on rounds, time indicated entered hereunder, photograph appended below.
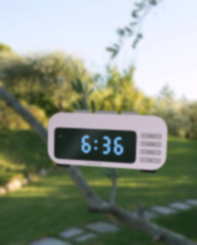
6:36
